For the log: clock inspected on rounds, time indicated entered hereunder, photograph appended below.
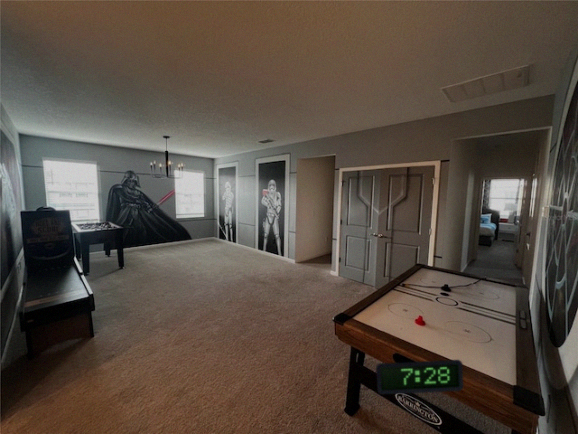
7:28
